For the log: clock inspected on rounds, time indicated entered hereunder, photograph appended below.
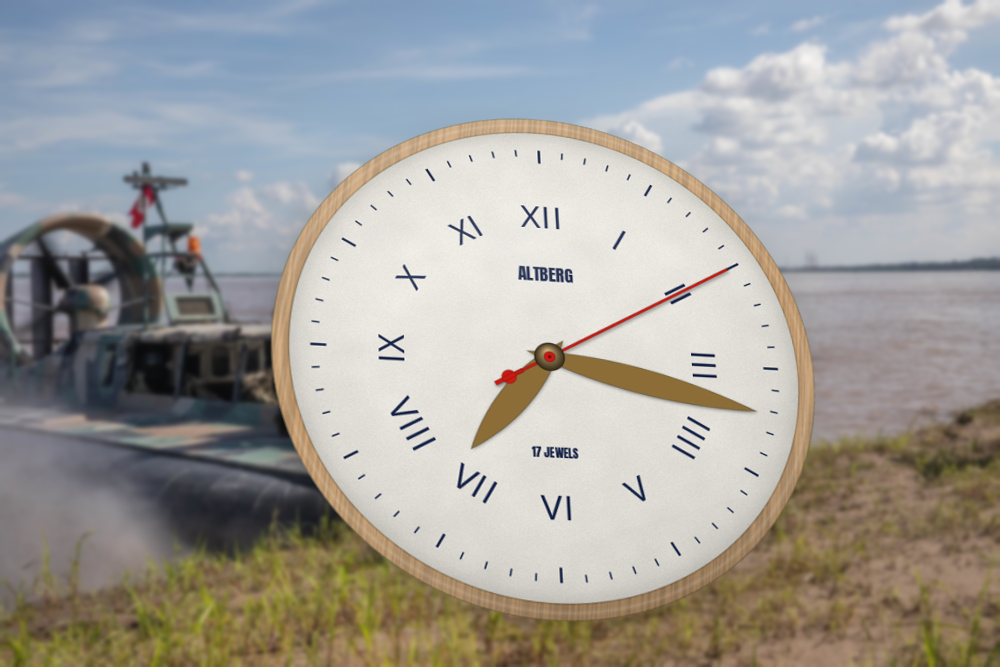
7:17:10
